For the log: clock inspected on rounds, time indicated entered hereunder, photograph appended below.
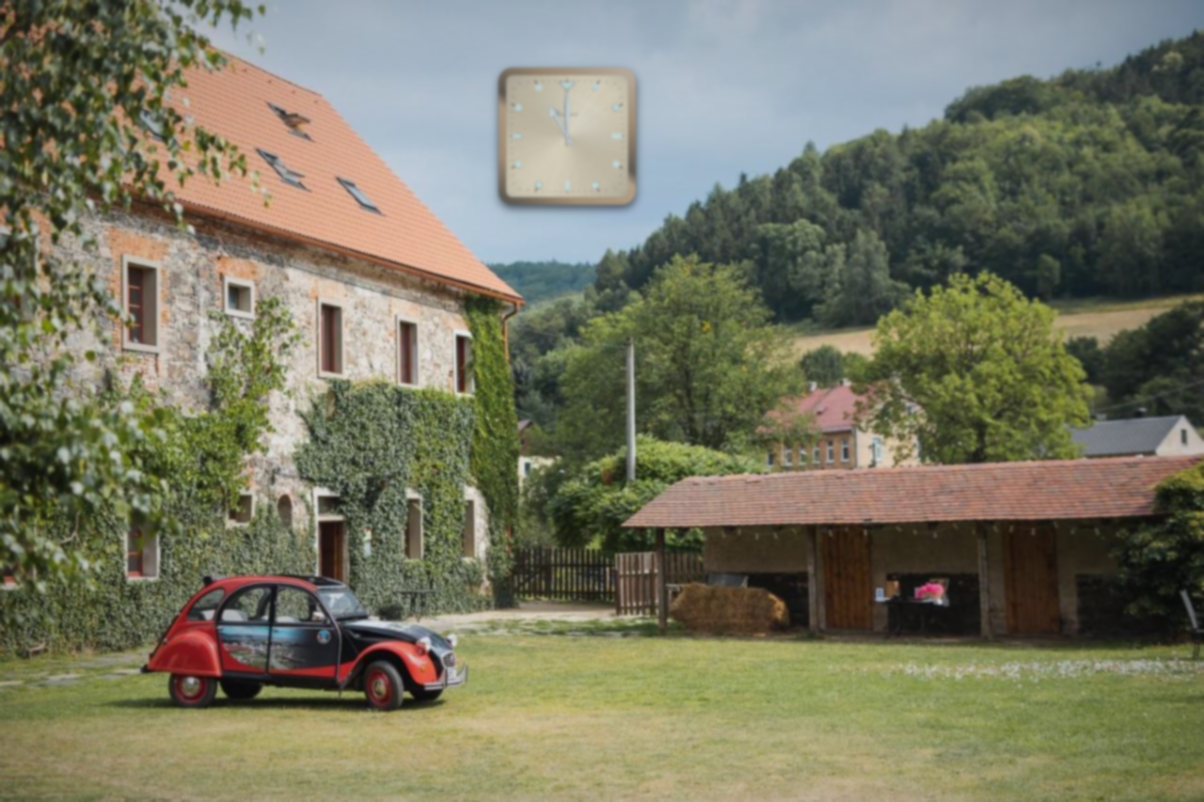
11:00
